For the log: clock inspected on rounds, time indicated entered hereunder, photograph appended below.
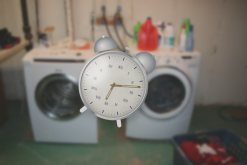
6:12
